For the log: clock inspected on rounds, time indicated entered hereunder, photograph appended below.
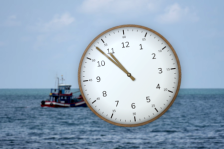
10:53
